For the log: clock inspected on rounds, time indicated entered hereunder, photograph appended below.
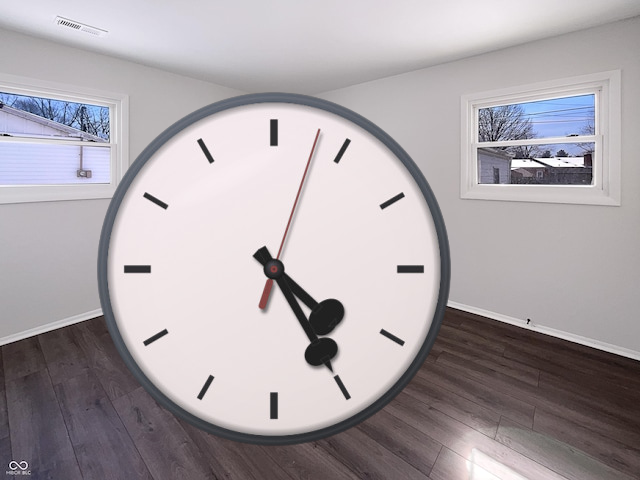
4:25:03
